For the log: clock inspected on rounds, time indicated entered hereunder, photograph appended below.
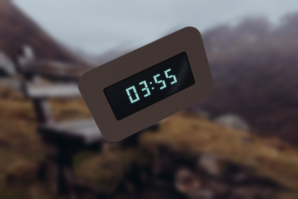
3:55
